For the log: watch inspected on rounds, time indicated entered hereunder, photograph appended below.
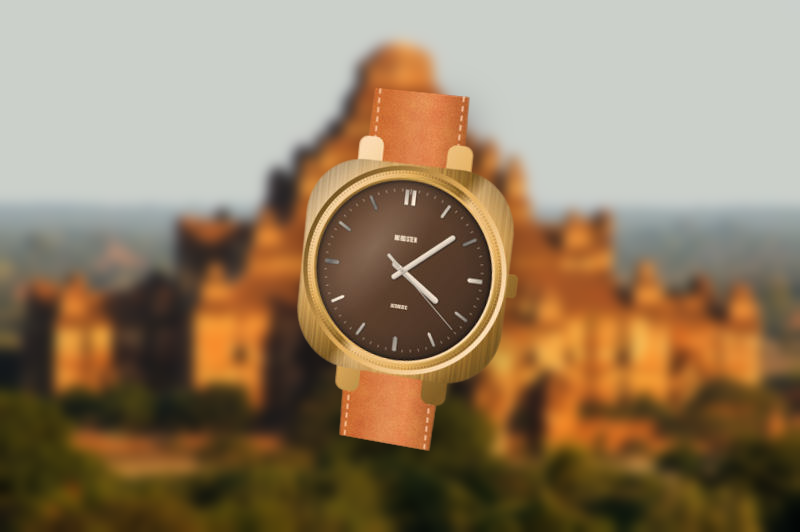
4:08:22
